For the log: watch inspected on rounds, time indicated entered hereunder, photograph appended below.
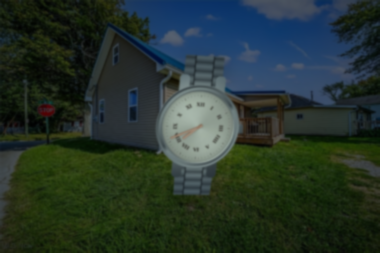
7:41
